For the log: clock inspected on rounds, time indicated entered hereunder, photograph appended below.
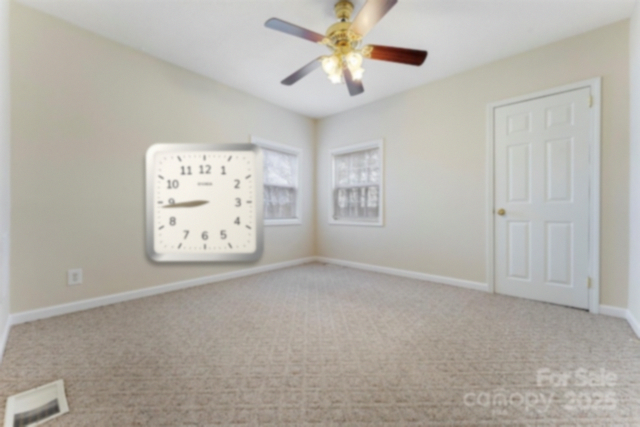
8:44
